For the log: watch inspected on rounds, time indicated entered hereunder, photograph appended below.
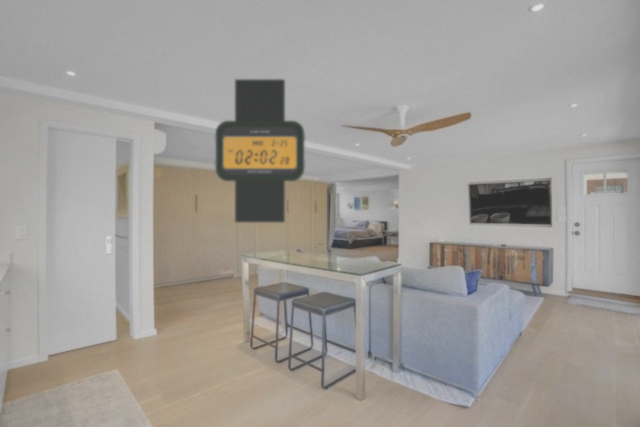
2:02
